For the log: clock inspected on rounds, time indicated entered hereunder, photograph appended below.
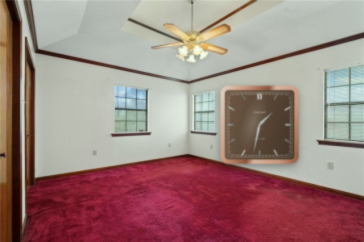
1:32
